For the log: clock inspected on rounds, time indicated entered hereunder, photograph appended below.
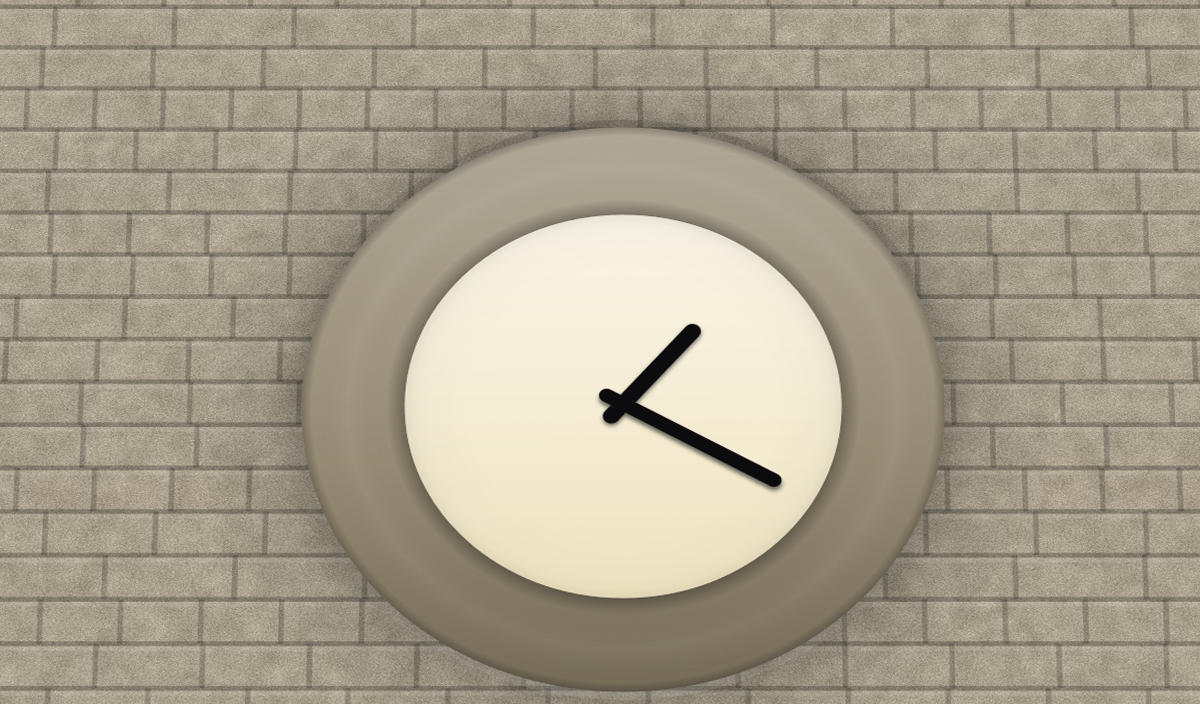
1:20
